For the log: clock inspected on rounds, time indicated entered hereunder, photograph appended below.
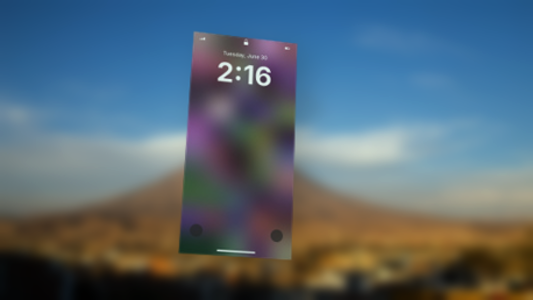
2:16
